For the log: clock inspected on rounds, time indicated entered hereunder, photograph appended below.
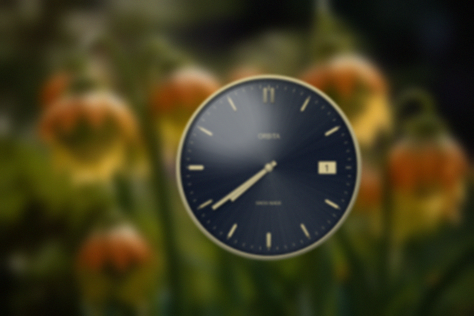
7:39
